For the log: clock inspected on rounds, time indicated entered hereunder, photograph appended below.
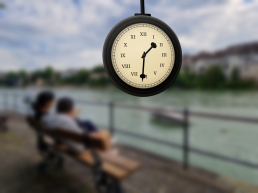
1:31
